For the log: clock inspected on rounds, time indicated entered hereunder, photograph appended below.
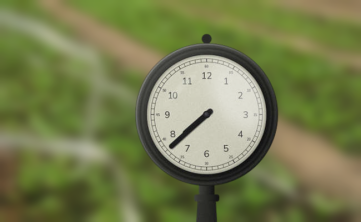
7:38
